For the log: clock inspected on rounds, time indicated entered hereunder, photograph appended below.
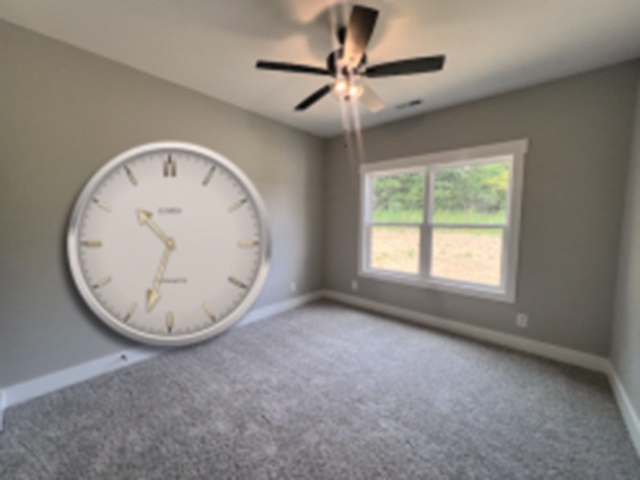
10:33
